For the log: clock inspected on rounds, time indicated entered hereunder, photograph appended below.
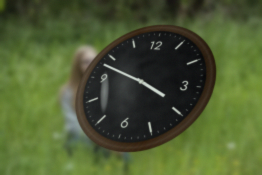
3:48
